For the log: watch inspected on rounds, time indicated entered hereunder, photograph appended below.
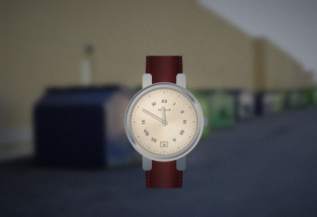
11:50
